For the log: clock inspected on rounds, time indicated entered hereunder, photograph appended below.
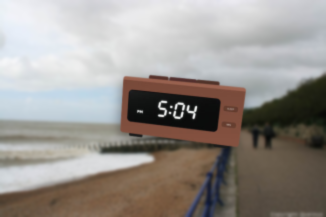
5:04
